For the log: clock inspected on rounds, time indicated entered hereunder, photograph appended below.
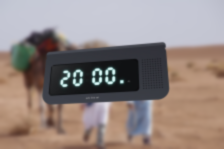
20:00
